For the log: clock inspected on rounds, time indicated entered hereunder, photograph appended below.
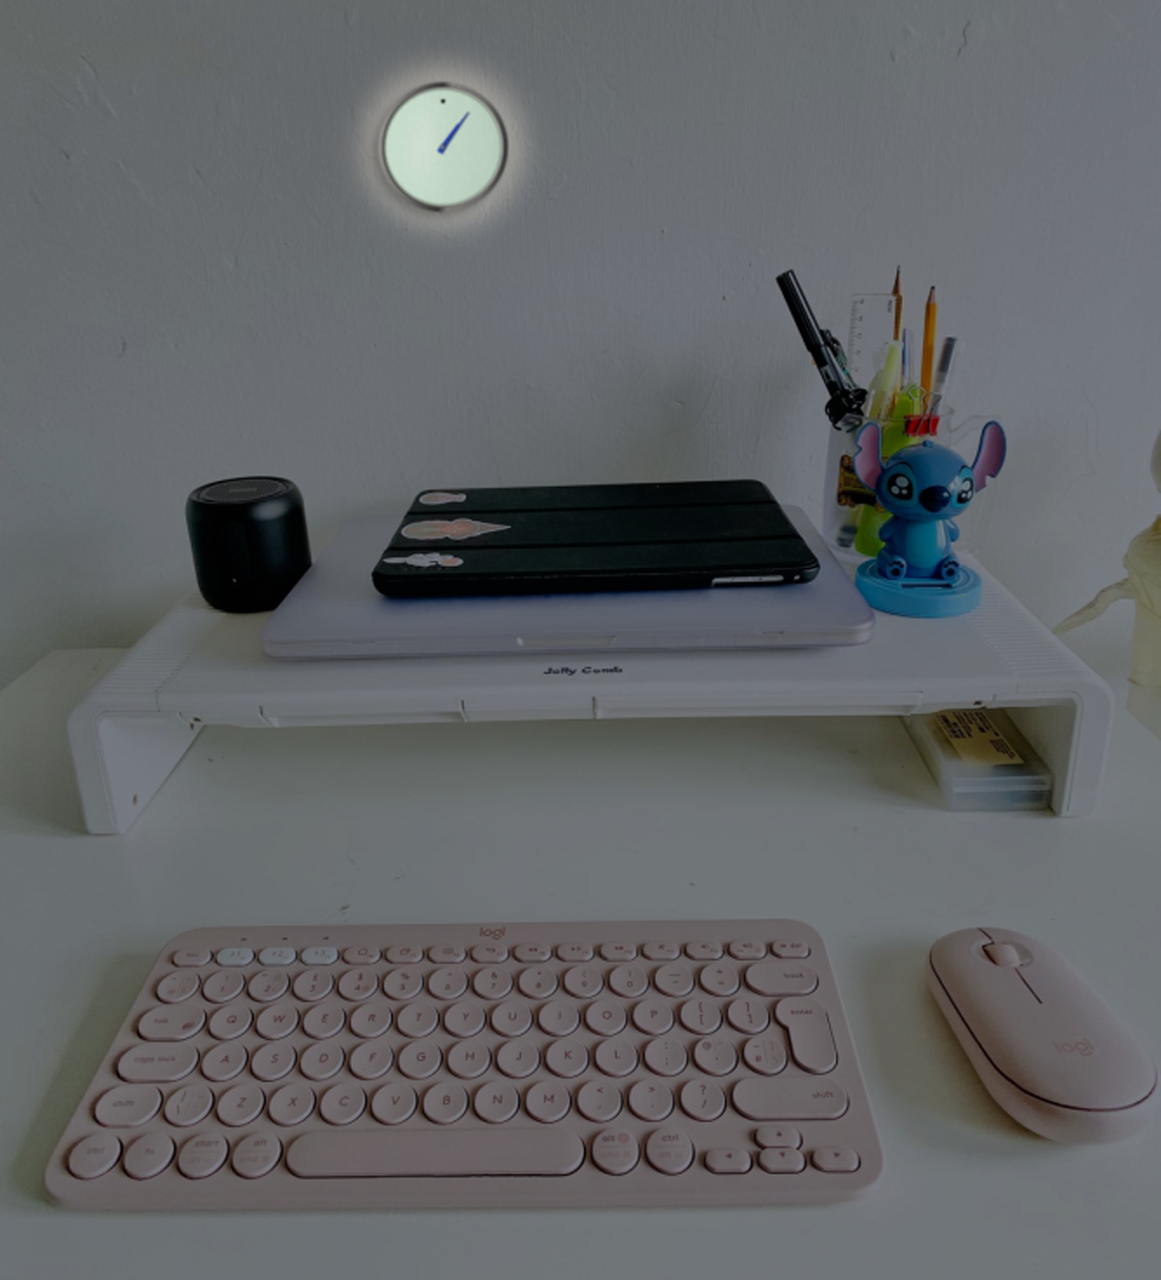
1:06
